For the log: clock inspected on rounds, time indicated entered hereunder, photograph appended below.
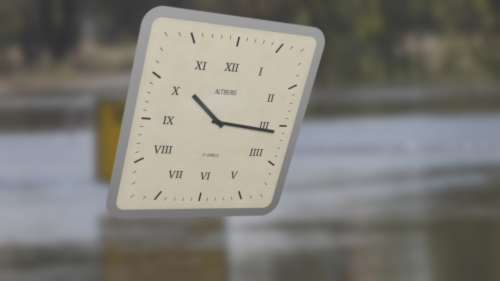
10:16
